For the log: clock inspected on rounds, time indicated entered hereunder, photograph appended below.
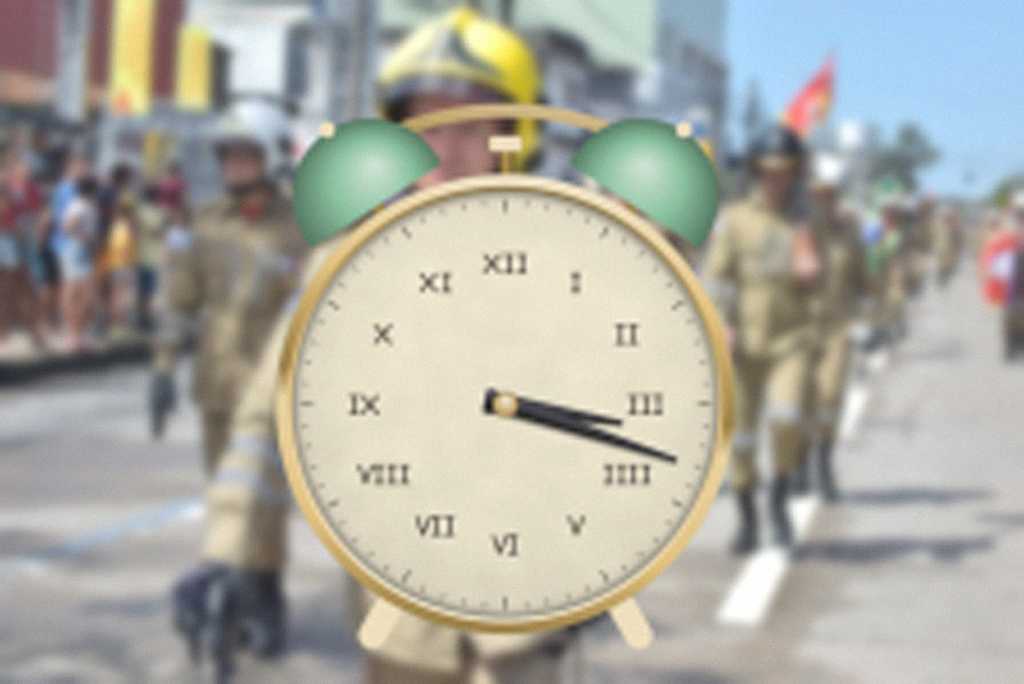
3:18
